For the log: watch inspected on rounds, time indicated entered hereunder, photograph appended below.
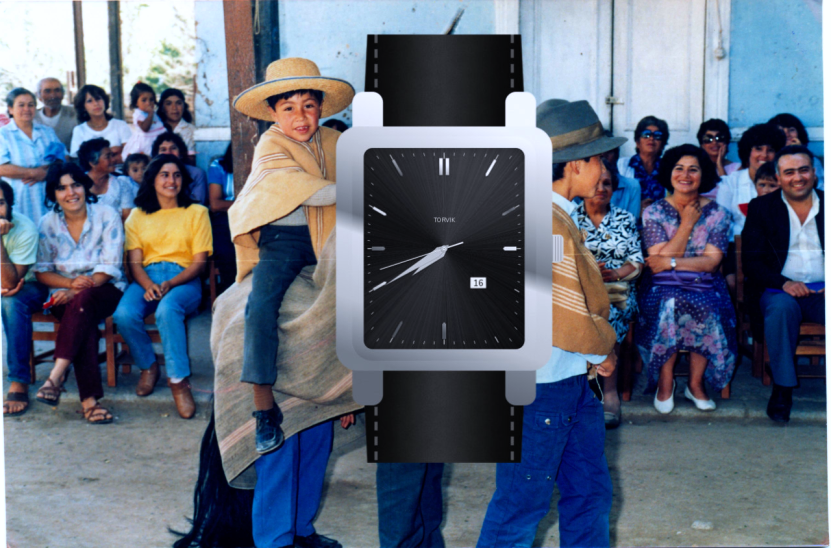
7:39:42
